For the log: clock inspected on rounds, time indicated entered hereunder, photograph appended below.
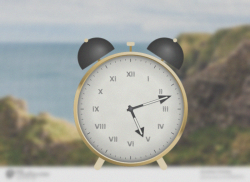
5:12
